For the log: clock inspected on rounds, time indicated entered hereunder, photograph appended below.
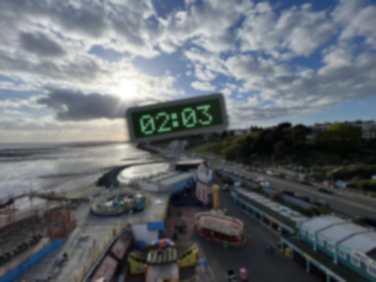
2:03
